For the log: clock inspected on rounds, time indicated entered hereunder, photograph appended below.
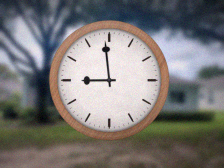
8:59
